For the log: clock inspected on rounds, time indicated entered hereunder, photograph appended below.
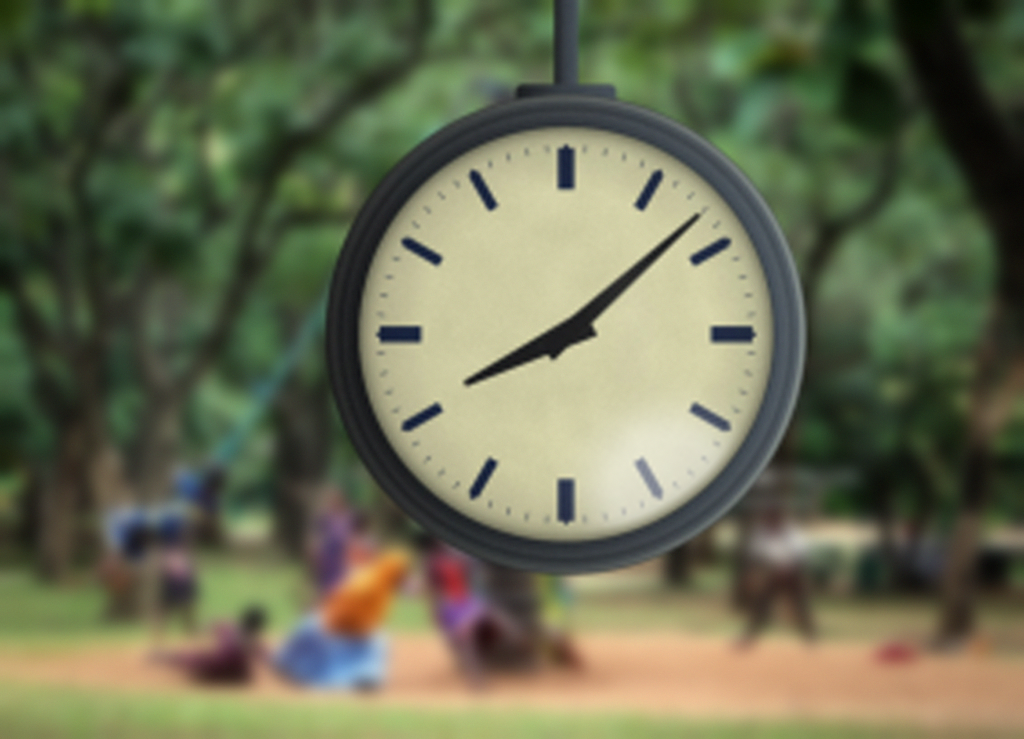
8:08
